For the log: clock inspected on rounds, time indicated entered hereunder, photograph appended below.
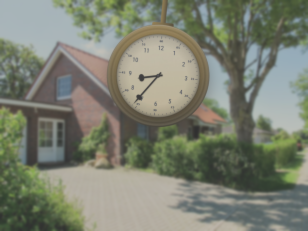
8:36
